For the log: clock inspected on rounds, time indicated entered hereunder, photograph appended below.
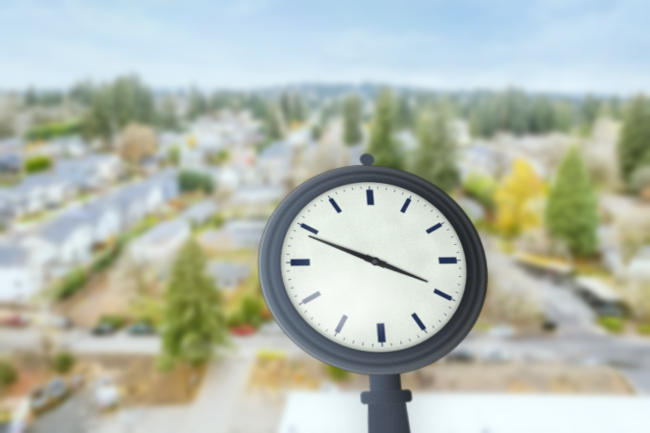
3:49
